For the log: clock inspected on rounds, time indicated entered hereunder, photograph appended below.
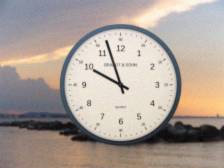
9:57
